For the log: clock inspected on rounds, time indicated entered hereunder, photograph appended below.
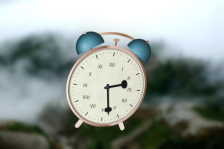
2:28
